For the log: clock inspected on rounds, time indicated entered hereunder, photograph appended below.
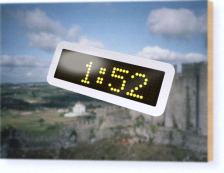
1:52
